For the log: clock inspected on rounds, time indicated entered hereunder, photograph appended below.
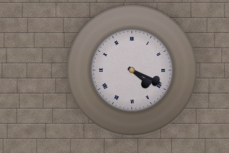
4:19
